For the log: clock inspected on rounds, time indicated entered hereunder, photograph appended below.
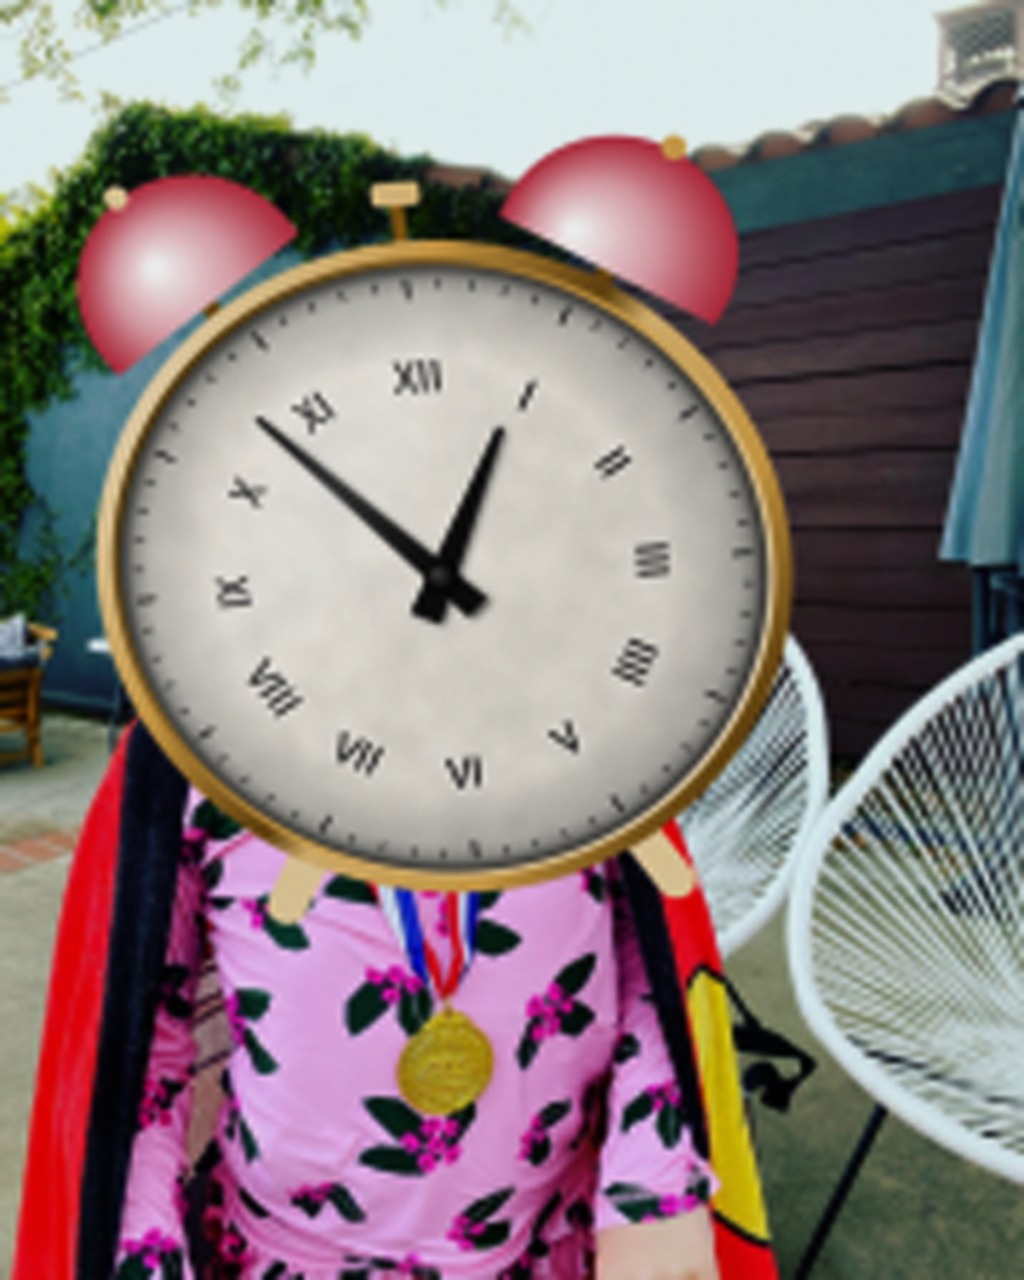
12:53
